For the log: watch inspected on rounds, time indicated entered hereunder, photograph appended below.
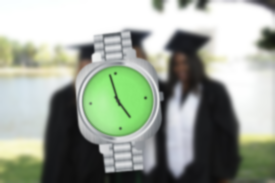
4:58
